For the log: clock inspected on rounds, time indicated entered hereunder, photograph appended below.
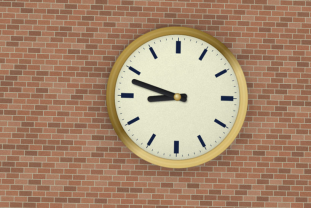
8:48
